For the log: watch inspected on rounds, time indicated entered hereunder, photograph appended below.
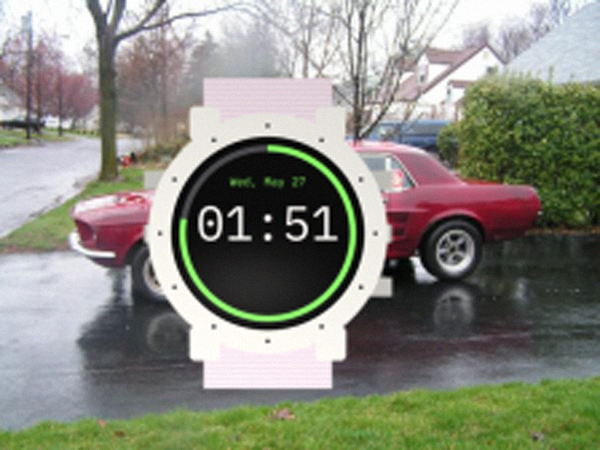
1:51
